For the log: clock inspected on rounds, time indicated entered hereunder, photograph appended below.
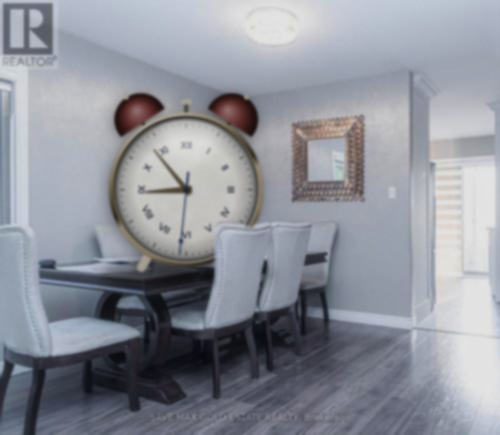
8:53:31
